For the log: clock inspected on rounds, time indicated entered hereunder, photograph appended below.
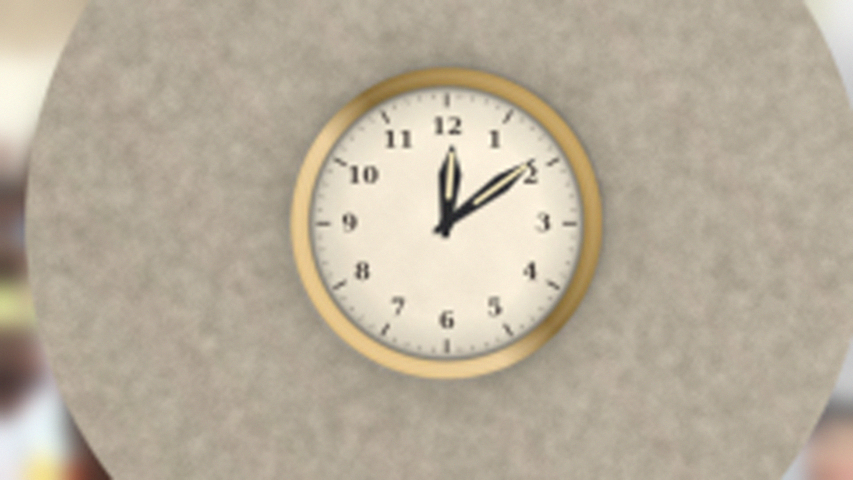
12:09
